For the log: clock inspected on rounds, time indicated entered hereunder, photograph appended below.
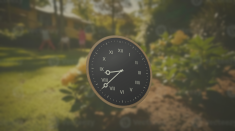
8:38
